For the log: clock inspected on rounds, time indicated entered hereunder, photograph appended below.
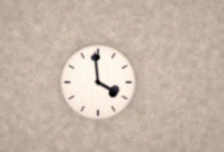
3:59
